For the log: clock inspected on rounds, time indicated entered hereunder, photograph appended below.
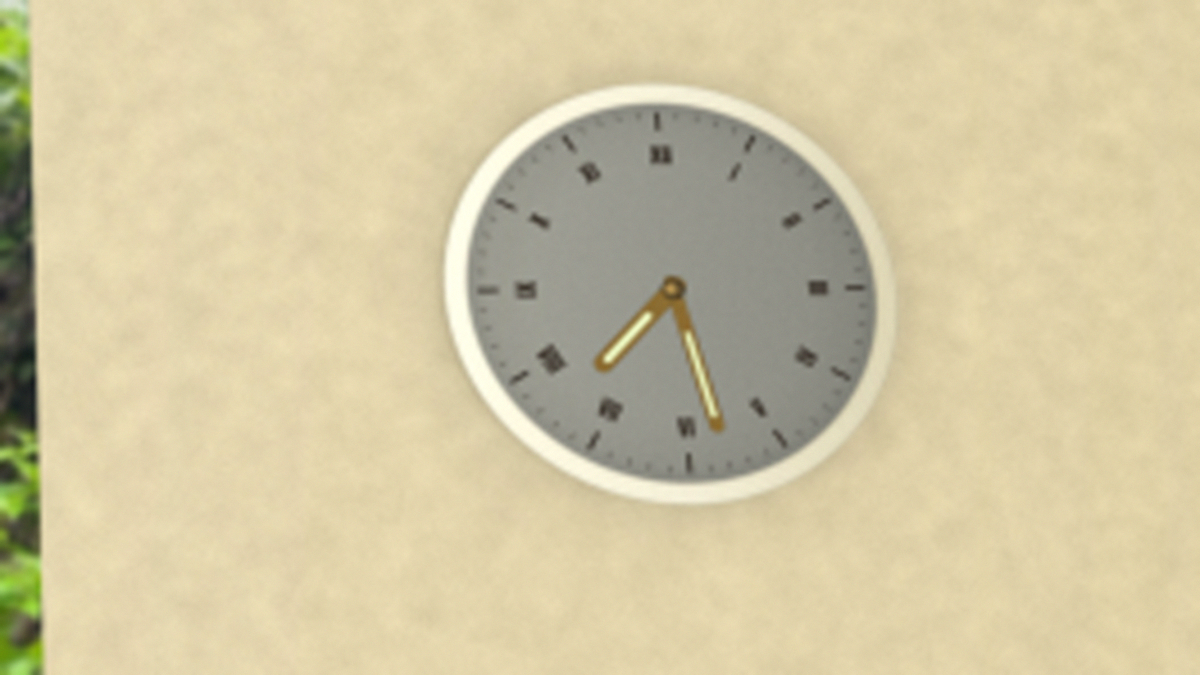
7:28
